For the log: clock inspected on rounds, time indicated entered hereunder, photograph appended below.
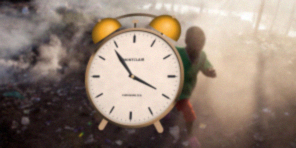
3:54
